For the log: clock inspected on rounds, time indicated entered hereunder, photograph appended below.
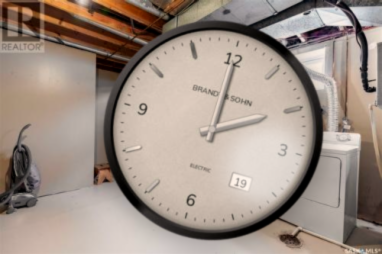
2:00
